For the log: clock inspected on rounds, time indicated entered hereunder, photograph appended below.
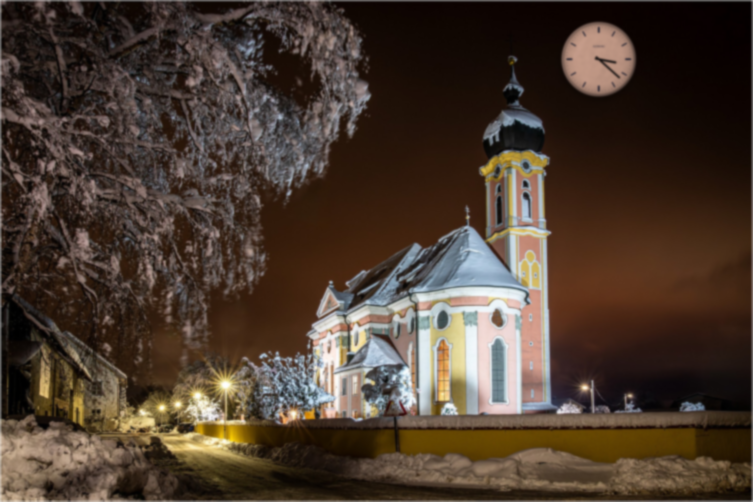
3:22
